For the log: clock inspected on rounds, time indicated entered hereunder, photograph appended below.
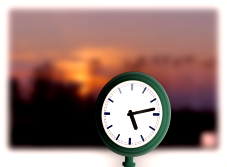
5:13
